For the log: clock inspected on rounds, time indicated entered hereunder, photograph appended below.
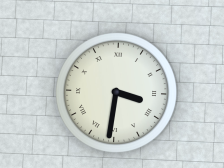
3:31
